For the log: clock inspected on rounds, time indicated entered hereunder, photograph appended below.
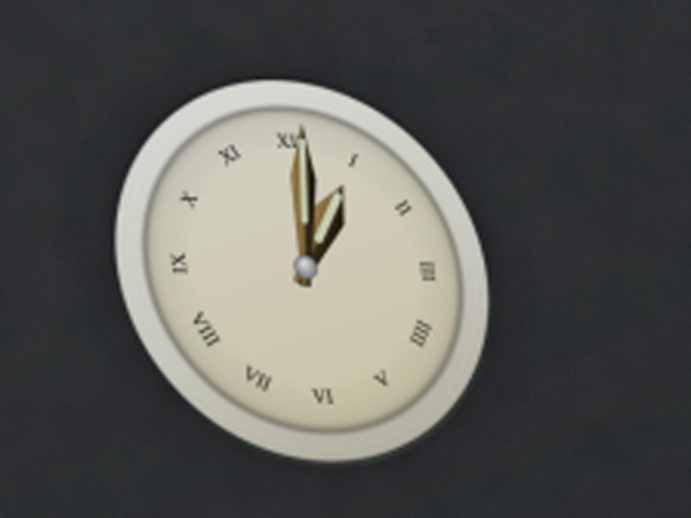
1:01
